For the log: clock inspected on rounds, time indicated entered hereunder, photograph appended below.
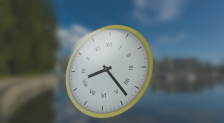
8:23
